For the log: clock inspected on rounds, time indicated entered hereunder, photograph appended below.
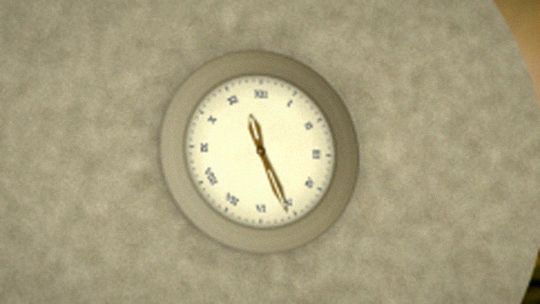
11:26
